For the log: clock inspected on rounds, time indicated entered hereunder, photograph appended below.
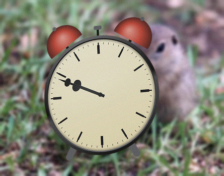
9:49
